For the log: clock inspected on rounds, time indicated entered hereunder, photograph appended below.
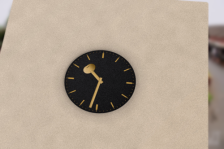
10:32
